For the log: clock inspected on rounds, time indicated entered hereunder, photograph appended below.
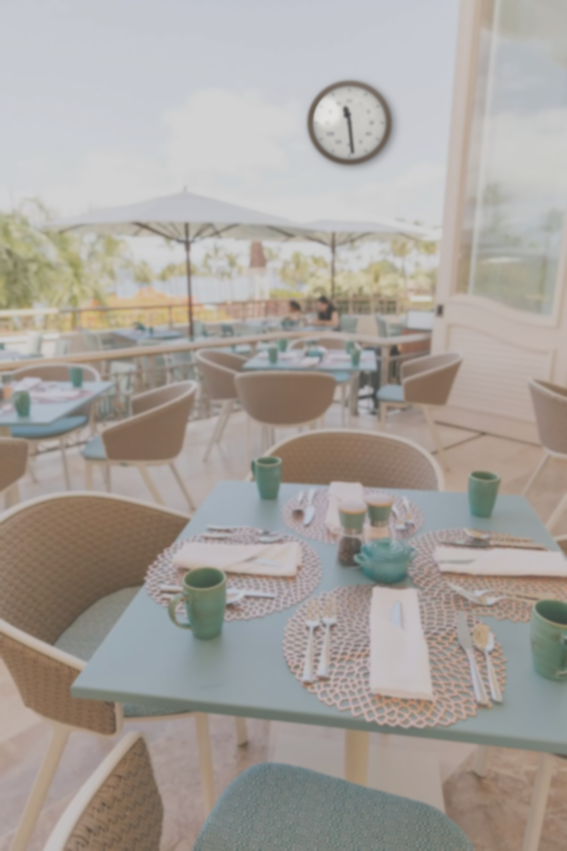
11:29
